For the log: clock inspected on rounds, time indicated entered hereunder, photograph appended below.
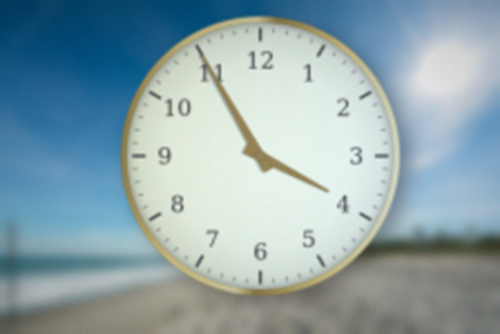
3:55
